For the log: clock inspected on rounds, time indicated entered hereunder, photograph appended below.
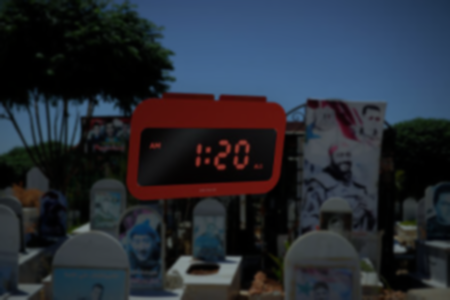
1:20
